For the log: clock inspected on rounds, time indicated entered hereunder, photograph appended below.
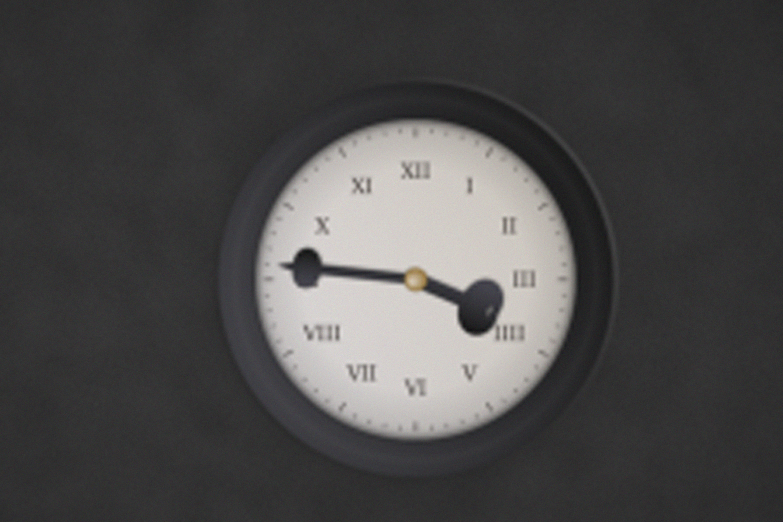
3:46
